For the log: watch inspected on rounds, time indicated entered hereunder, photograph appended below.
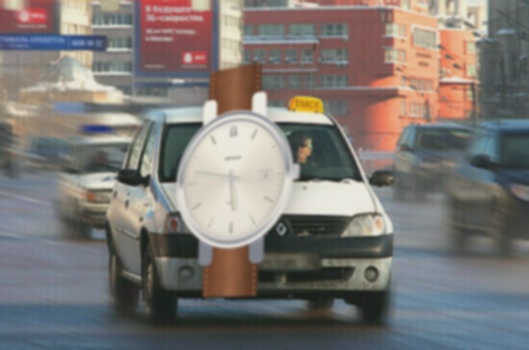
5:47
